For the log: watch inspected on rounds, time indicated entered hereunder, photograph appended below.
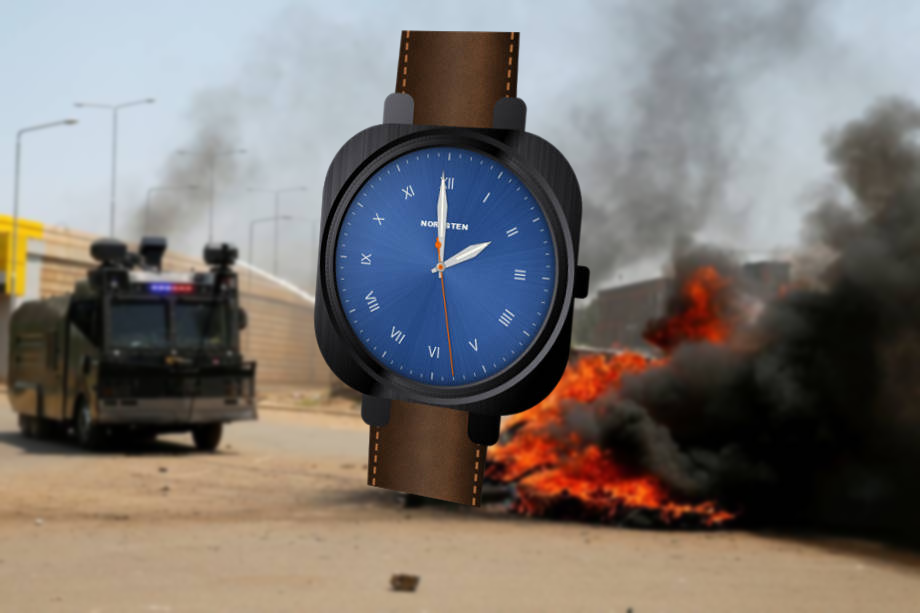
1:59:28
